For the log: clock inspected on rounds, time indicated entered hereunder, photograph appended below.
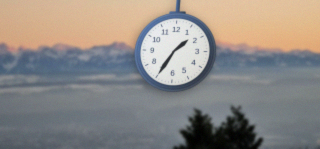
1:35
